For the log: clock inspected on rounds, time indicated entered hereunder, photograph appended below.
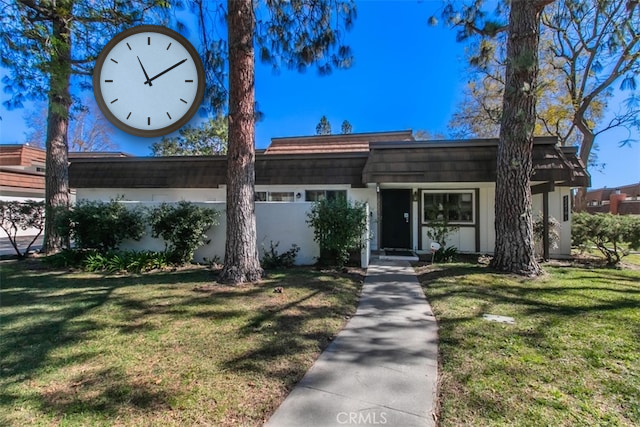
11:10
